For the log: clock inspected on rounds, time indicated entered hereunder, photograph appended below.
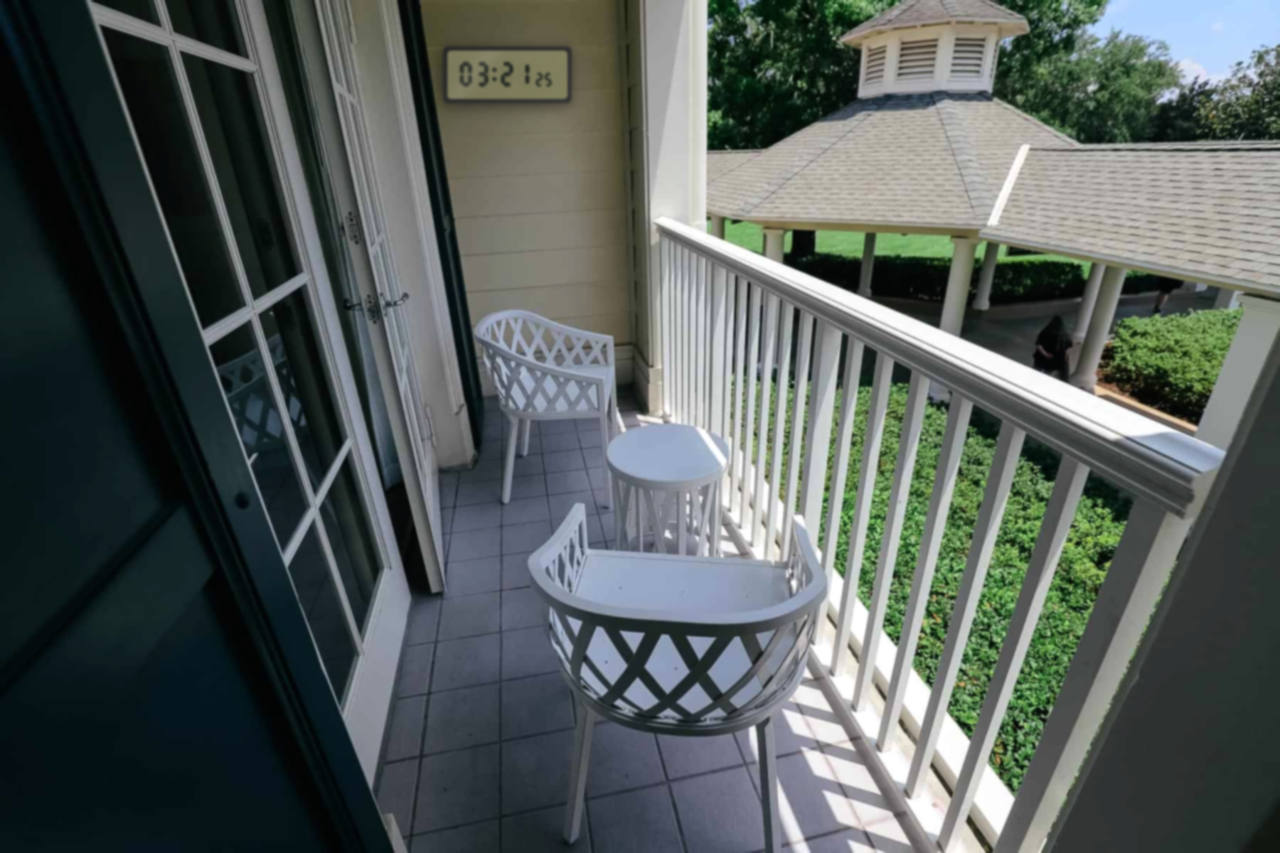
3:21:25
